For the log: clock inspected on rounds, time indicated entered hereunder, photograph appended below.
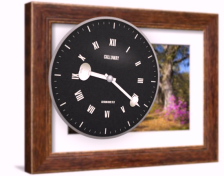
9:21
